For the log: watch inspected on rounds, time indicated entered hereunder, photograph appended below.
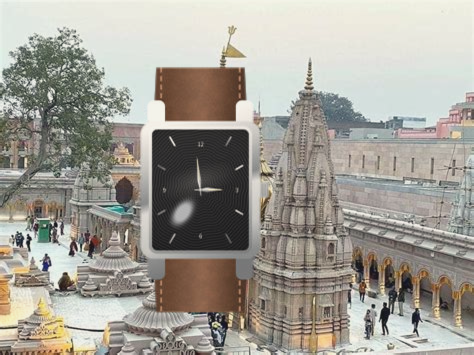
2:59
